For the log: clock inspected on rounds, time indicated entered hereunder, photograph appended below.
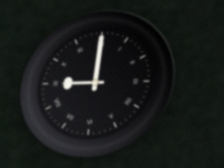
9:00
